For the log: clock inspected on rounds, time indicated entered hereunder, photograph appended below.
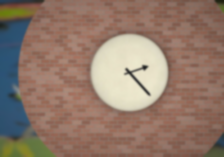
2:23
